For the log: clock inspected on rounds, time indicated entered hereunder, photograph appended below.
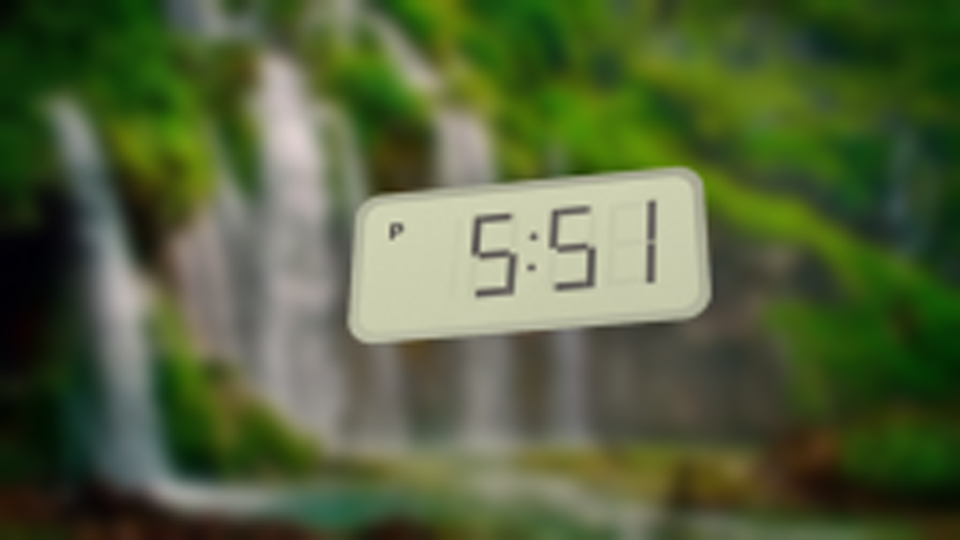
5:51
